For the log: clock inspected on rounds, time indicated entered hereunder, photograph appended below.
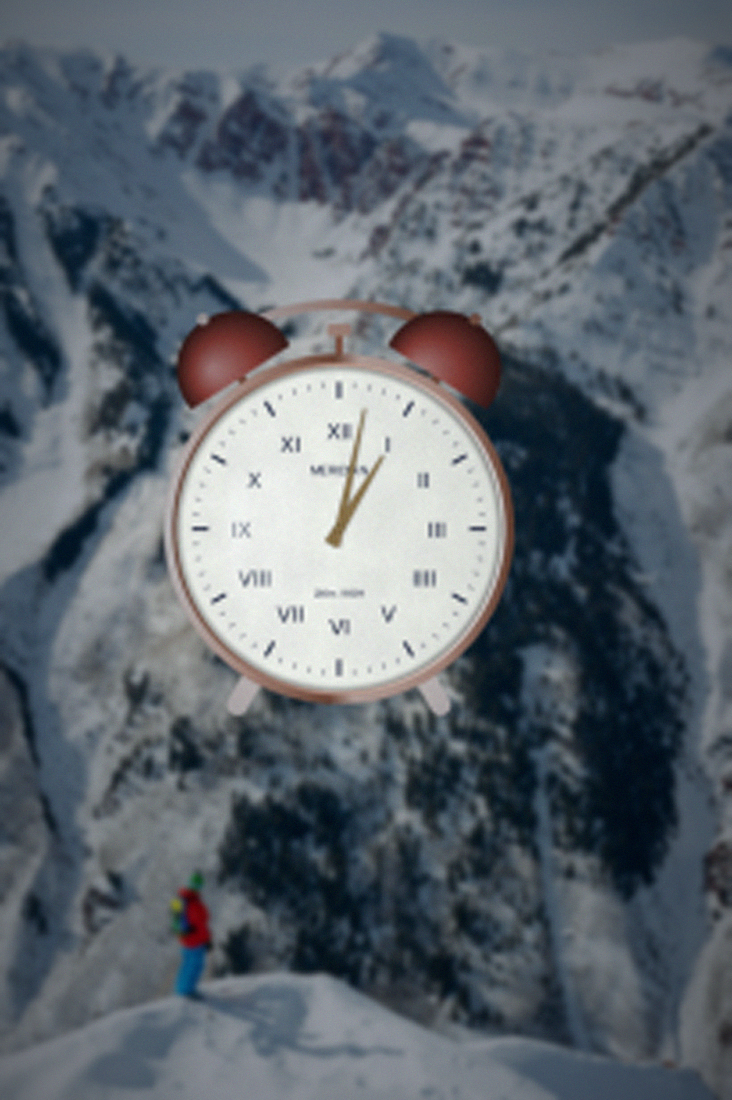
1:02
